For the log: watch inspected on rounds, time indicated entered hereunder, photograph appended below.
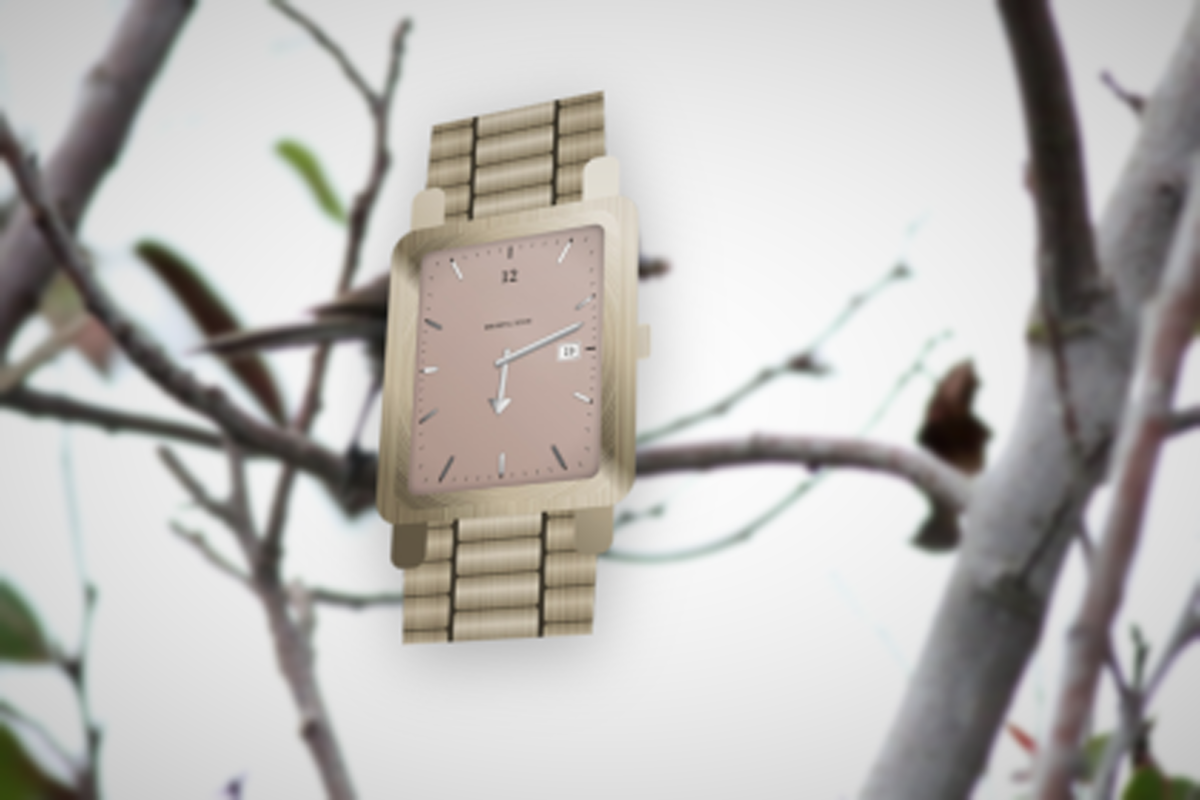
6:12
